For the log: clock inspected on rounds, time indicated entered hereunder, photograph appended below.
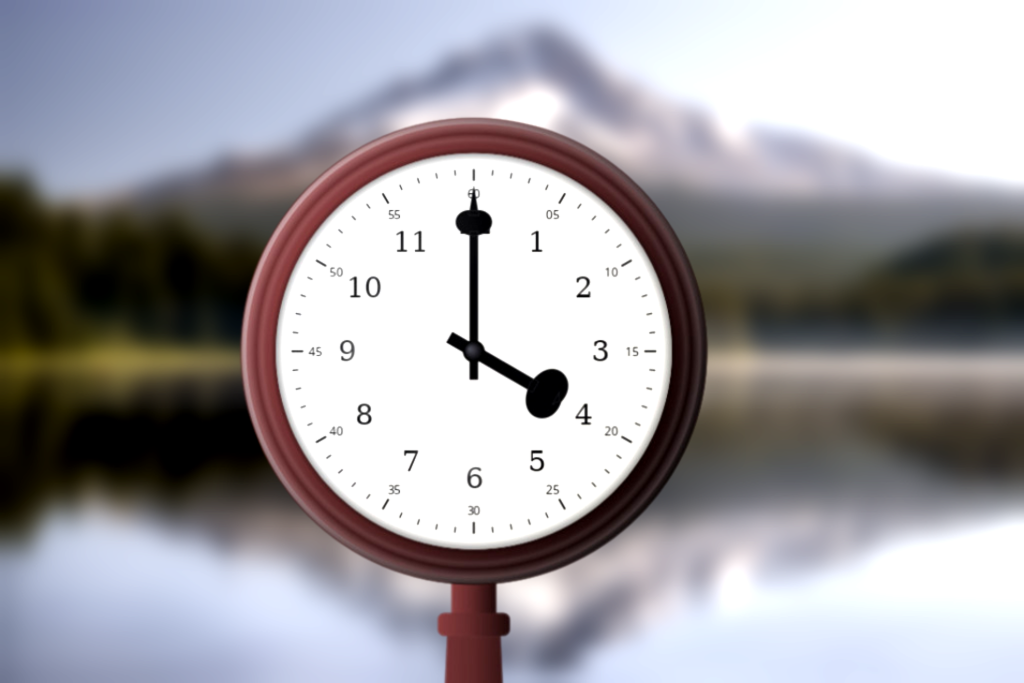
4:00
